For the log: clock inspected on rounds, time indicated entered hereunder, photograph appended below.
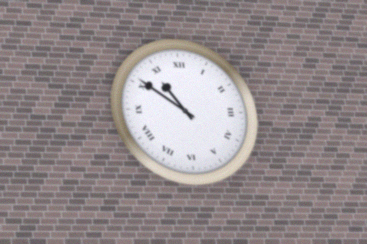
10:51
